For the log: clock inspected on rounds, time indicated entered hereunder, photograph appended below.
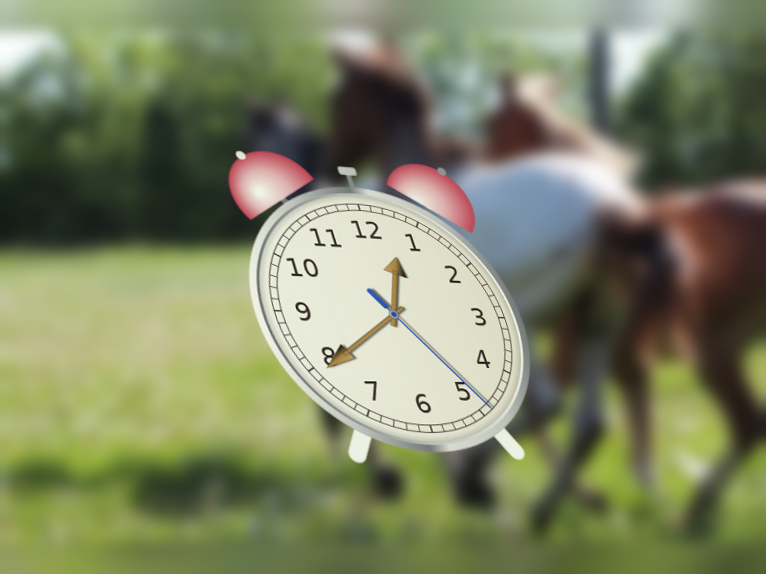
12:39:24
